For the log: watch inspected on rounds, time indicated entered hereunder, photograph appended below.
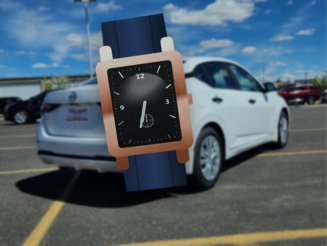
6:33
